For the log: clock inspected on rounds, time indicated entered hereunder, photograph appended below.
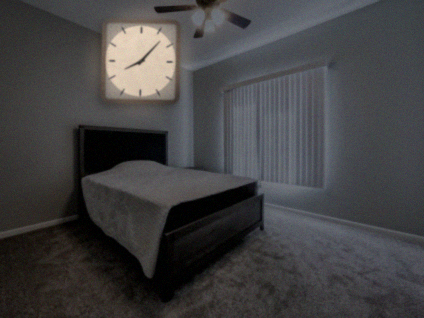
8:07
